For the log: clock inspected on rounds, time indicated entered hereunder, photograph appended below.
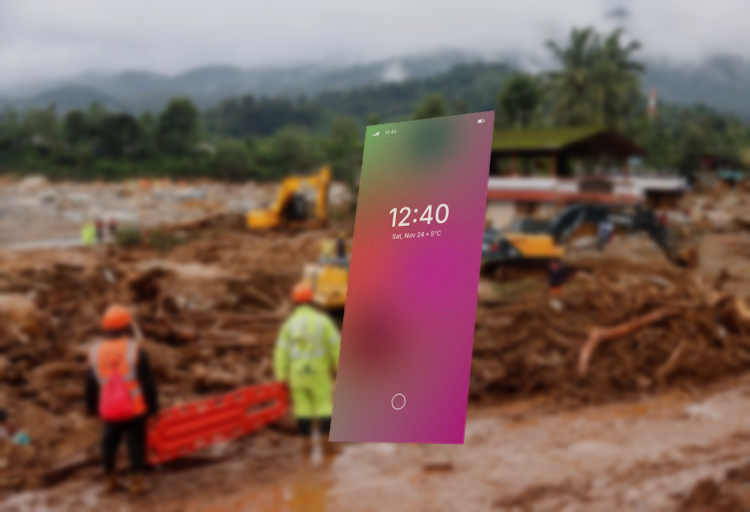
12:40
